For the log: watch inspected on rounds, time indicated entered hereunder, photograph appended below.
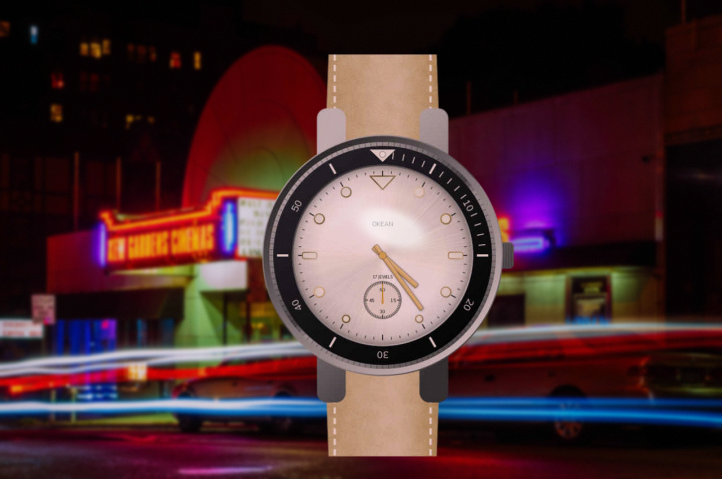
4:24
